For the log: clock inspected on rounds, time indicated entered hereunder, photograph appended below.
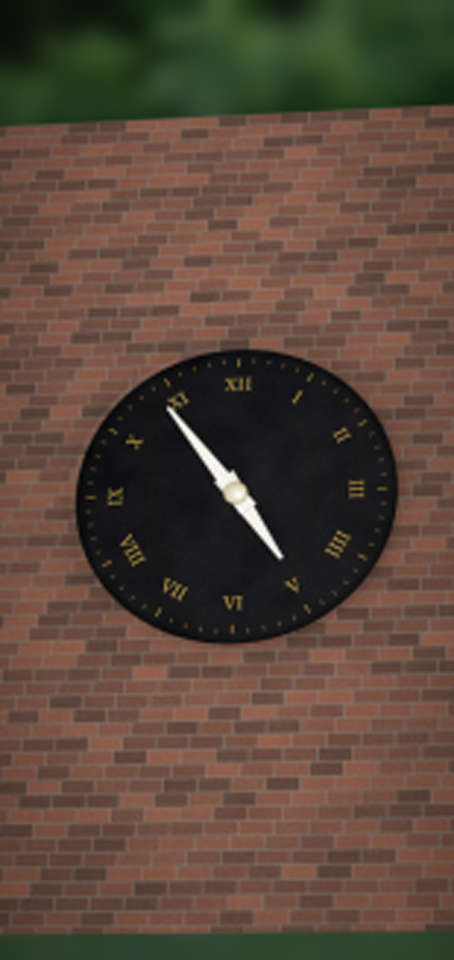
4:54
